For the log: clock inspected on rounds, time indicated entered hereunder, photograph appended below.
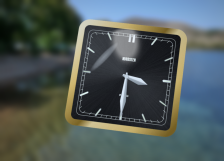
3:30
